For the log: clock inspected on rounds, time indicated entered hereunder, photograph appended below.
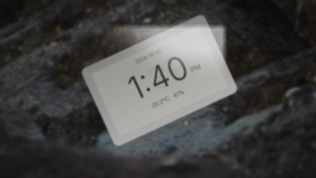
1:40
